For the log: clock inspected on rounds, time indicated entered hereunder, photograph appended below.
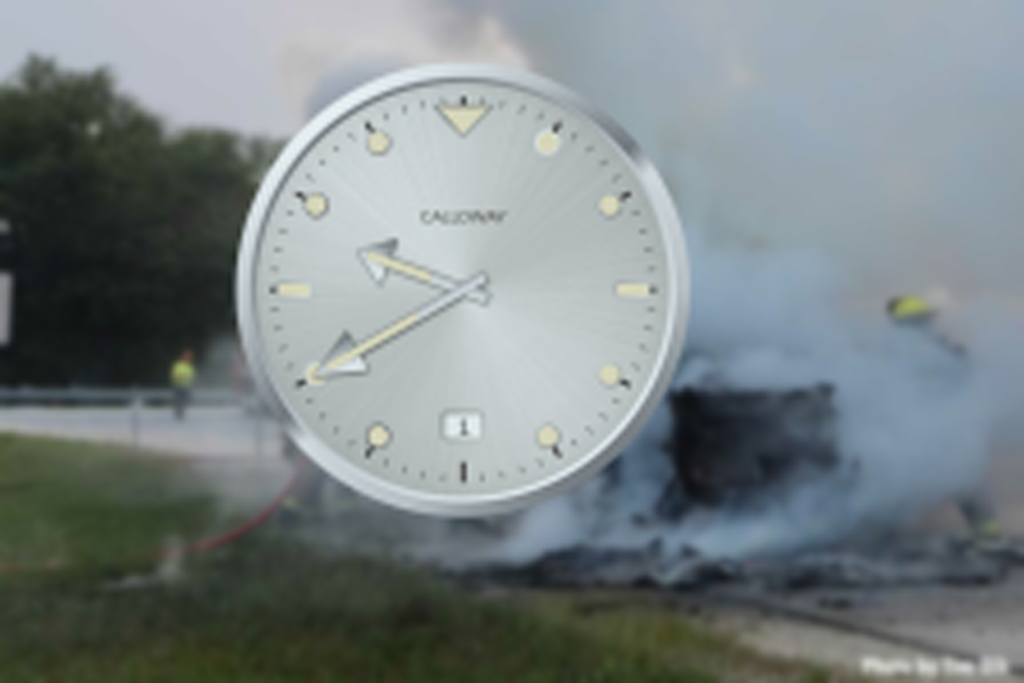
9:40
